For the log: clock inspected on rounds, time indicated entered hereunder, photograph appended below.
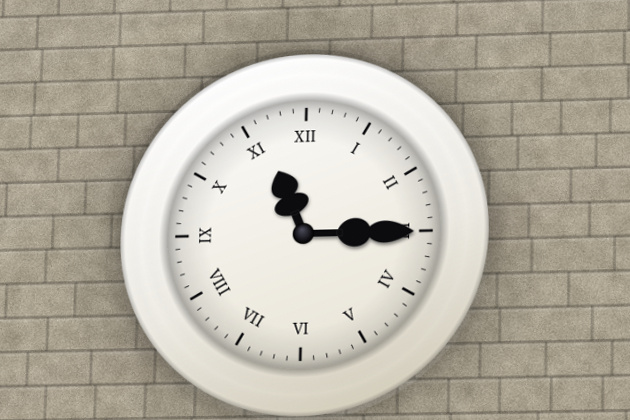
11:15
